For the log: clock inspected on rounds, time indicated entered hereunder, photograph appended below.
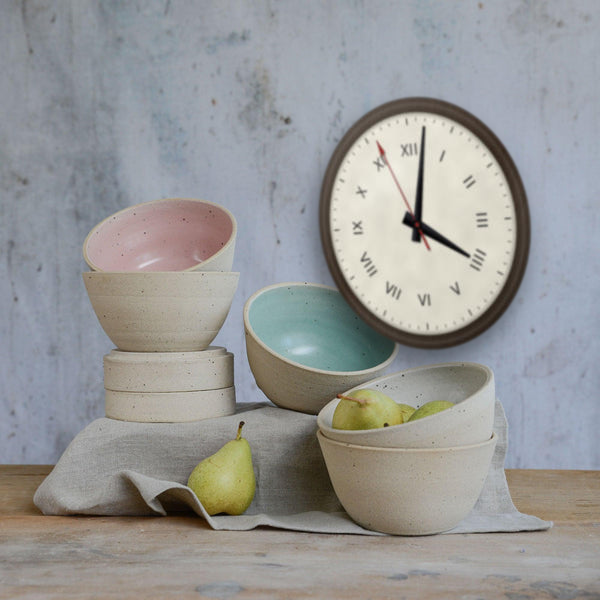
4:01:56
